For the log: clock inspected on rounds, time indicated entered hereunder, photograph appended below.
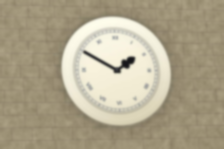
1:50
